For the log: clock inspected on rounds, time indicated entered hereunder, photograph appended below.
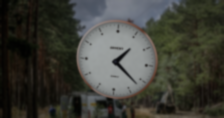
1:22
